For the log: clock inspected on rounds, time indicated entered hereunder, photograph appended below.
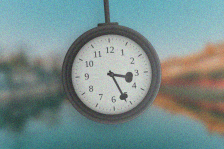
3:26
